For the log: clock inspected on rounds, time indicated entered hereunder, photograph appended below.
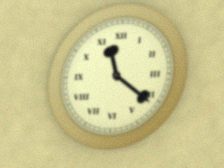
11:21
